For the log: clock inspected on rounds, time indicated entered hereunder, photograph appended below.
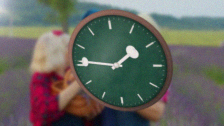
1:46
